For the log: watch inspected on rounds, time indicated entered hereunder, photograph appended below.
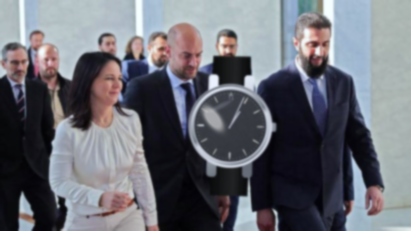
1:04
